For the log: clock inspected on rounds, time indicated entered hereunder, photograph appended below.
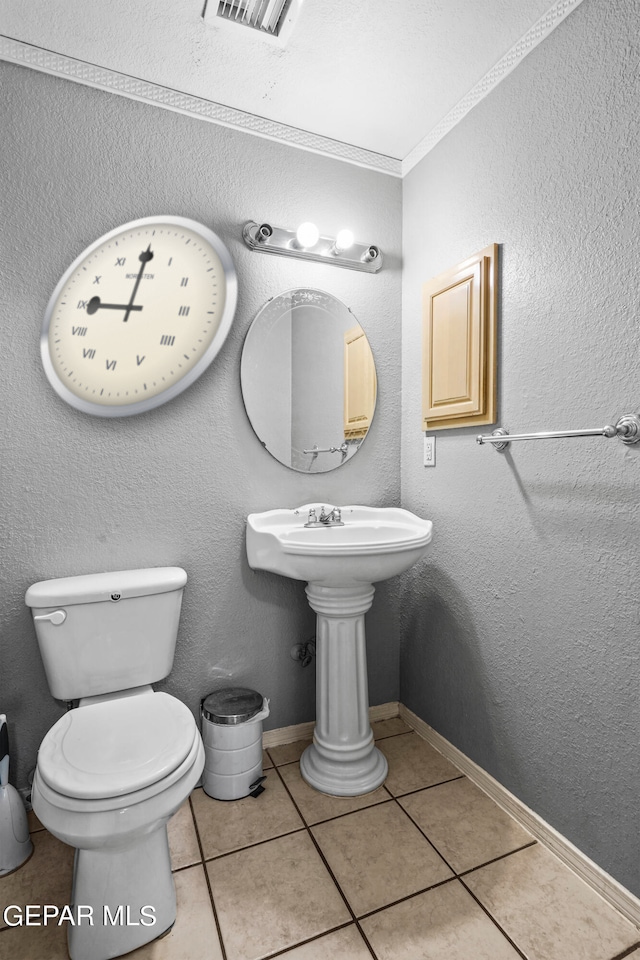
9:00
